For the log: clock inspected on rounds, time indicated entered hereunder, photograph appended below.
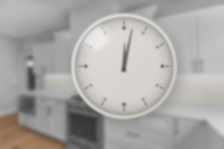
12:02
